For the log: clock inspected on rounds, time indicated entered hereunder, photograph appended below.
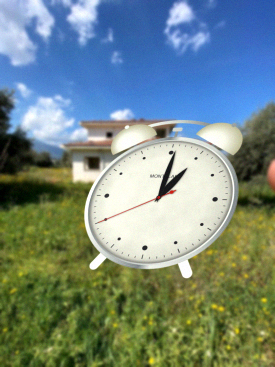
1:00:40
